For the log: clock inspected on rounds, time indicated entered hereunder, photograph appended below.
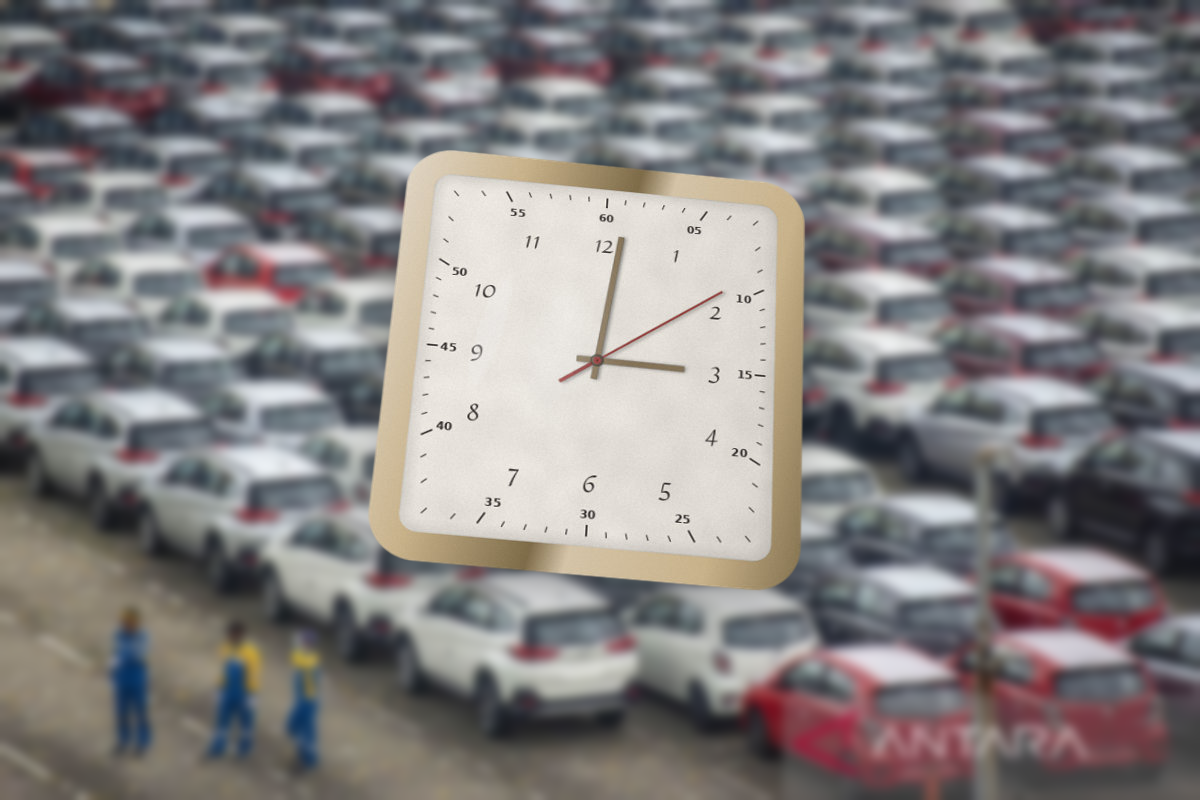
3:01:09
